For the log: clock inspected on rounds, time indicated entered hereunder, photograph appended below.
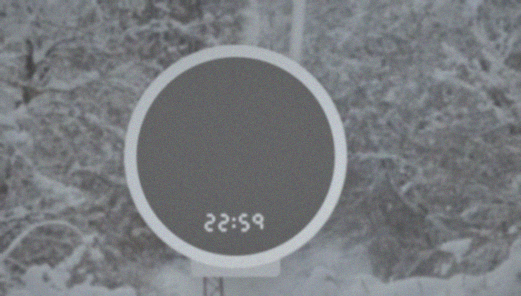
22:59
